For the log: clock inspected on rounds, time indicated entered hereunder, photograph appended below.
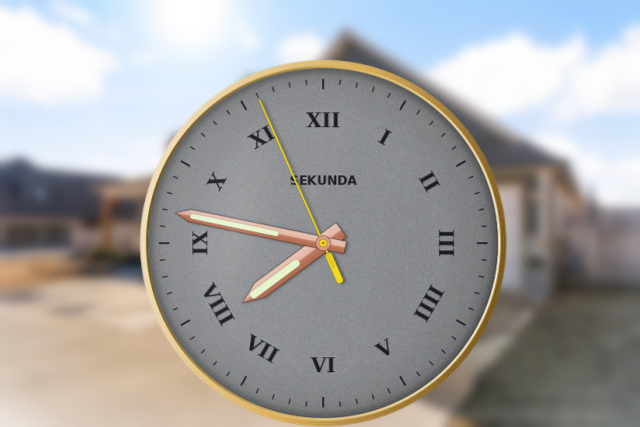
7:46:56
